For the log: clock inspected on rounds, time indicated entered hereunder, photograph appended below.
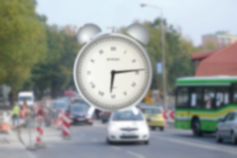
6:14
